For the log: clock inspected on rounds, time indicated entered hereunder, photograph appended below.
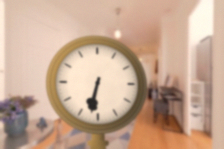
6:32
